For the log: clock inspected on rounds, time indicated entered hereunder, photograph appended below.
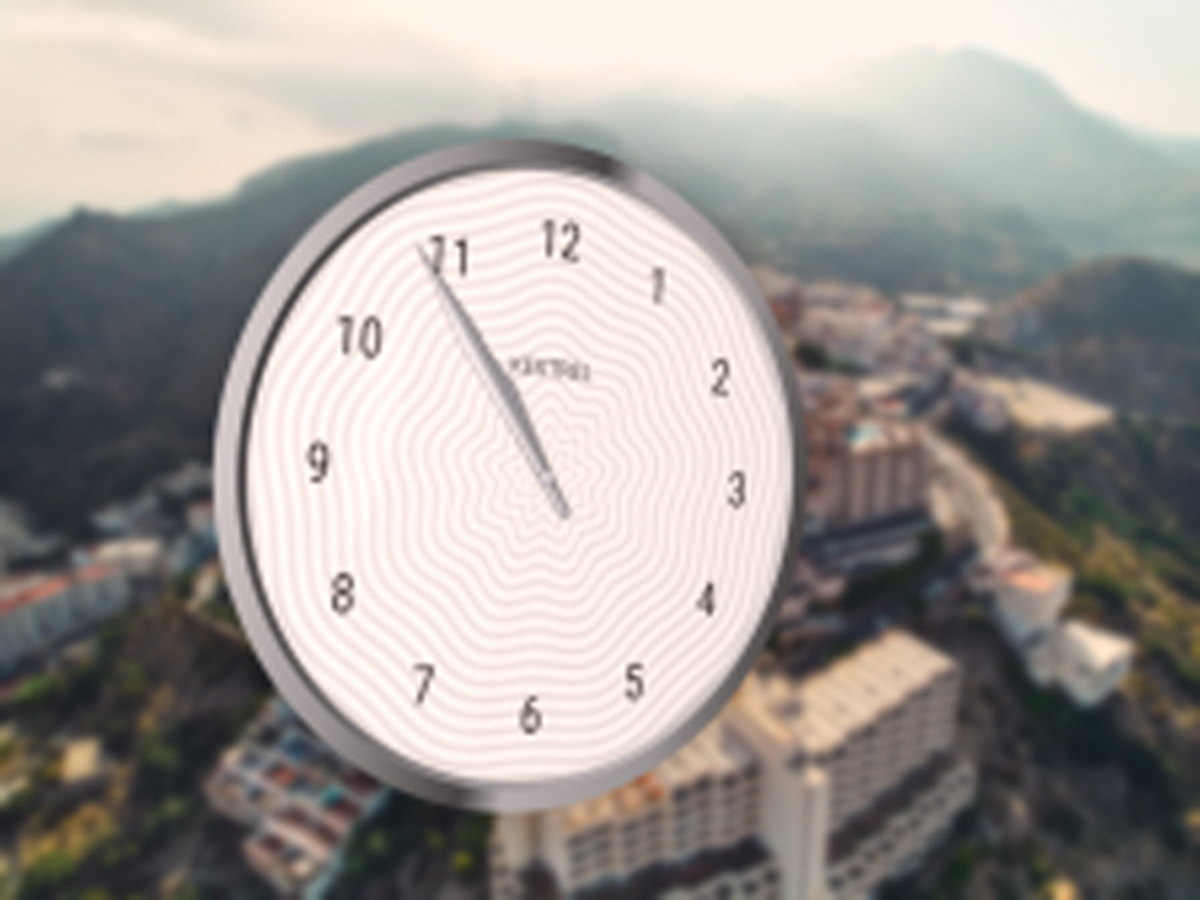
10:54
